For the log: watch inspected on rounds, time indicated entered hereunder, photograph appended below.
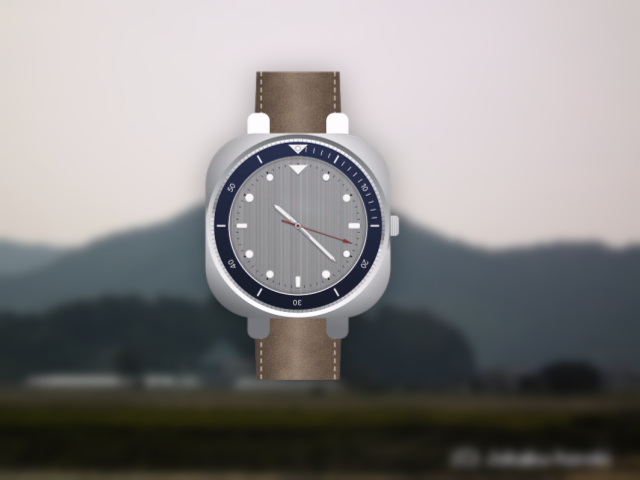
10:22:18
